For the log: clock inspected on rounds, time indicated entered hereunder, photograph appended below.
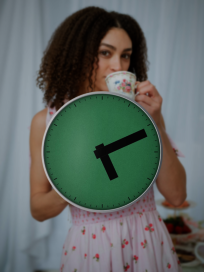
5:11
